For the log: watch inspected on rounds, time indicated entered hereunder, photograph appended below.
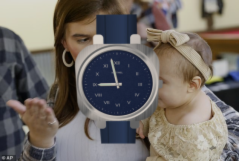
8:58
